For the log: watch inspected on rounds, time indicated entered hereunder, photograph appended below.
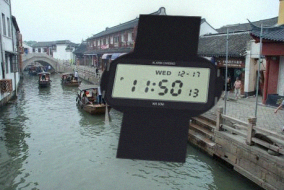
11:50:13
